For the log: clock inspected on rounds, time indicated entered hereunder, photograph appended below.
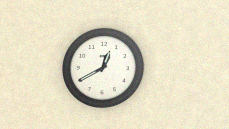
12:40
